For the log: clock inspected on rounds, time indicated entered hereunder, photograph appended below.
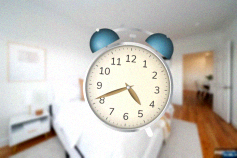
4:41
